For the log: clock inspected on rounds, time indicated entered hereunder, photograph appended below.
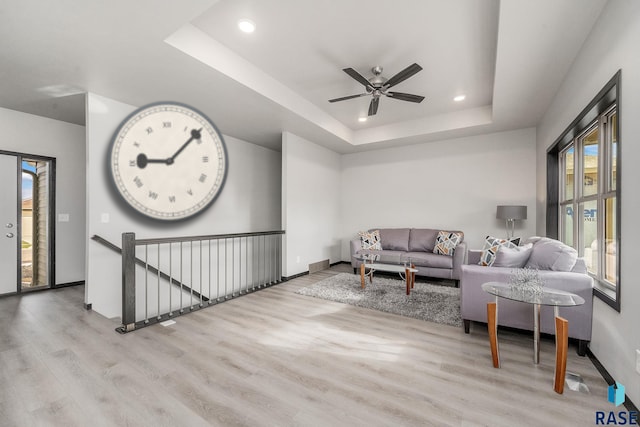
9:08
